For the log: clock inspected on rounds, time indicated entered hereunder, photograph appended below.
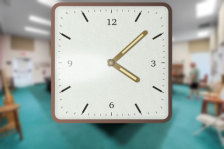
4:08
